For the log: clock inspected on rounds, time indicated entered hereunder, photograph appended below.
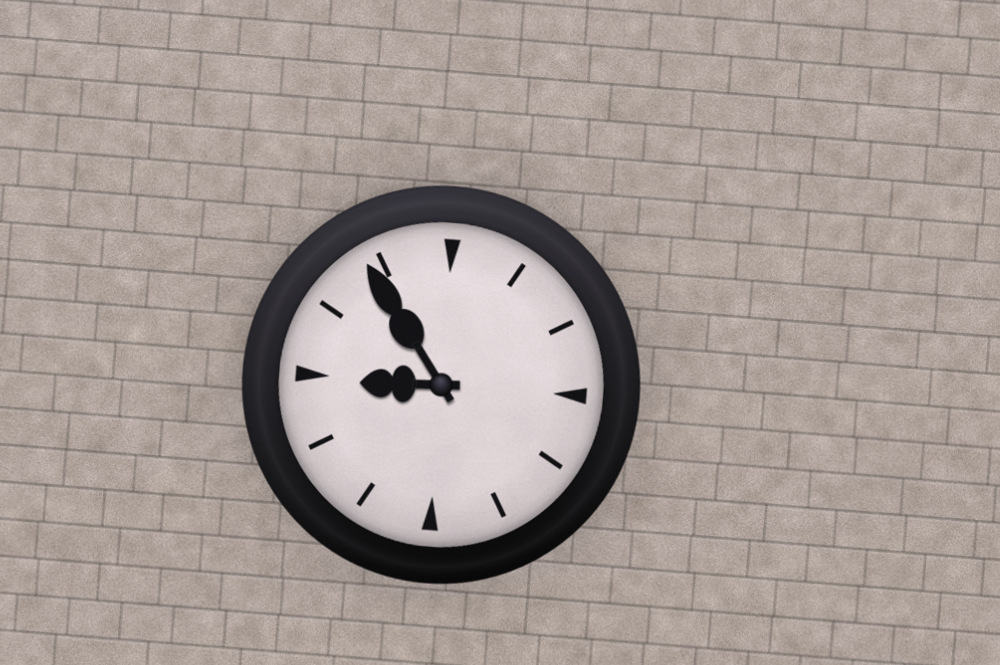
8:54
